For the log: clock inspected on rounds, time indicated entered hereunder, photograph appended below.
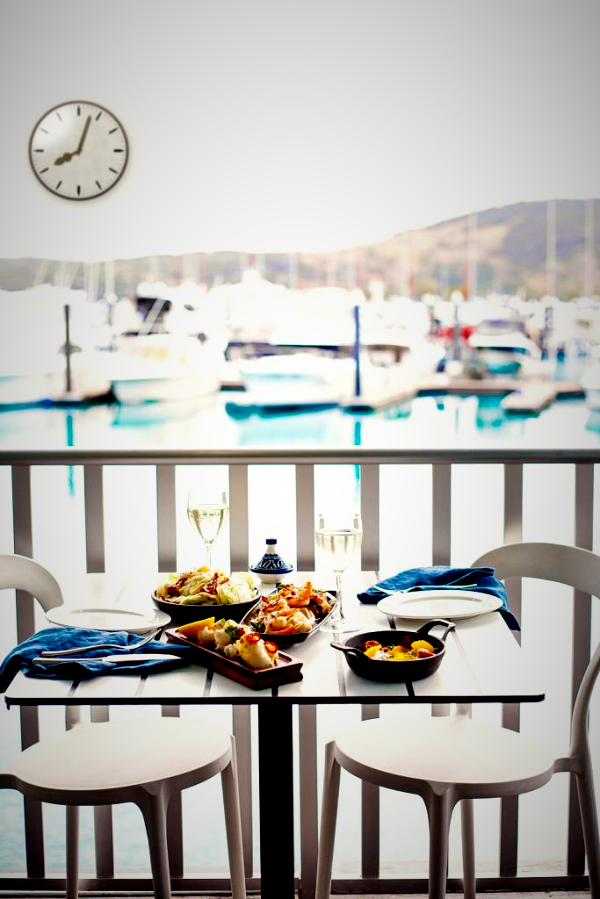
8:03
